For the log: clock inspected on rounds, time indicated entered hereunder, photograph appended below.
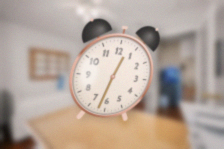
12:32
